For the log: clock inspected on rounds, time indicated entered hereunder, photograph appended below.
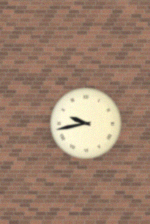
9:43
